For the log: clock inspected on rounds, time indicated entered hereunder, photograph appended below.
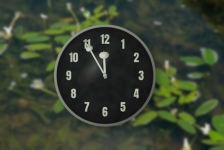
11:55
